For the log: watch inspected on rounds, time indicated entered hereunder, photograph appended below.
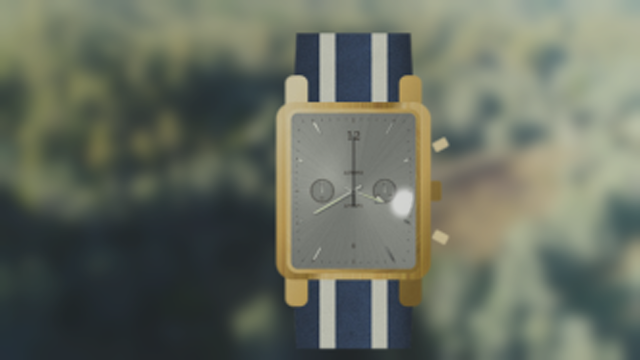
3:40
